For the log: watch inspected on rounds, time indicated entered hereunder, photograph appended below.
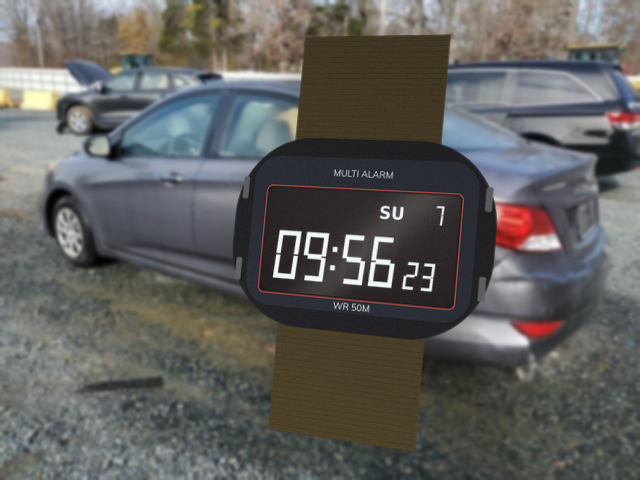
9:56:23
